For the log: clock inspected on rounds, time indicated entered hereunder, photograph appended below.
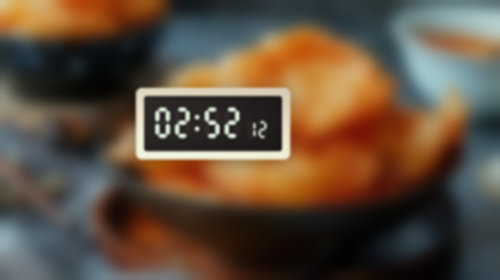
2:52:12
